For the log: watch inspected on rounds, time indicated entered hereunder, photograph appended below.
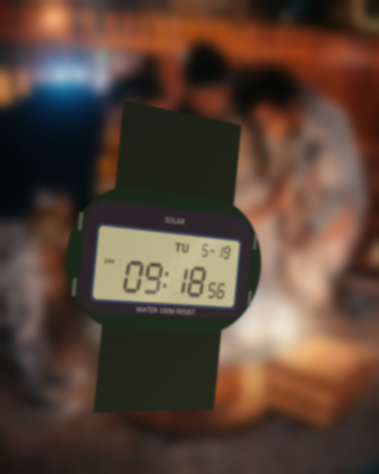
9:18:56
